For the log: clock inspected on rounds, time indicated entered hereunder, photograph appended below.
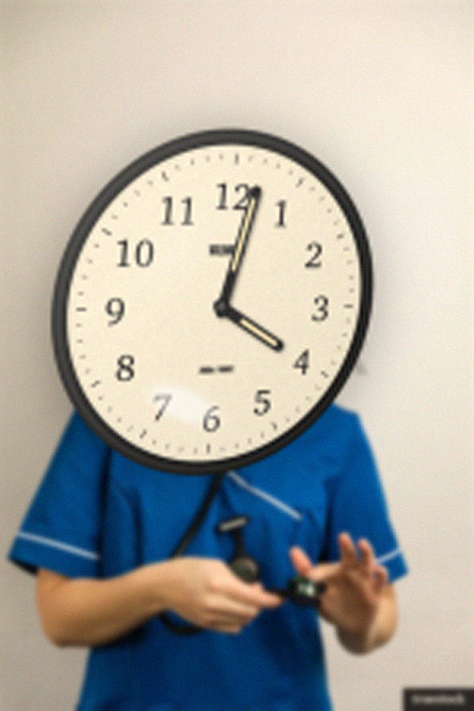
4:02
